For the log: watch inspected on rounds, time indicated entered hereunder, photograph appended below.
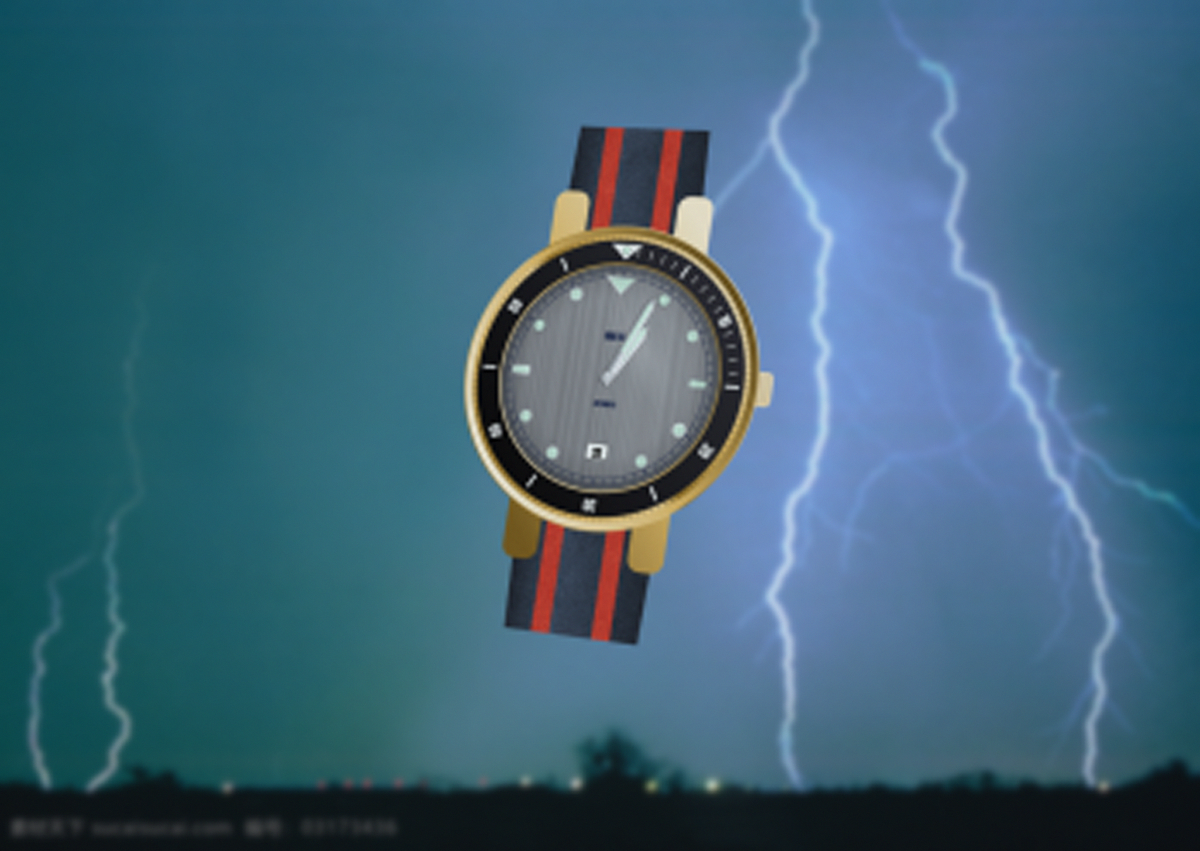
1:04
